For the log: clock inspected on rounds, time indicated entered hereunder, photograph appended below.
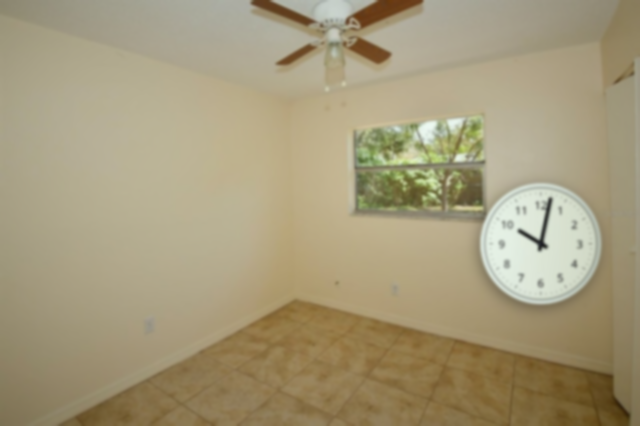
10:02
